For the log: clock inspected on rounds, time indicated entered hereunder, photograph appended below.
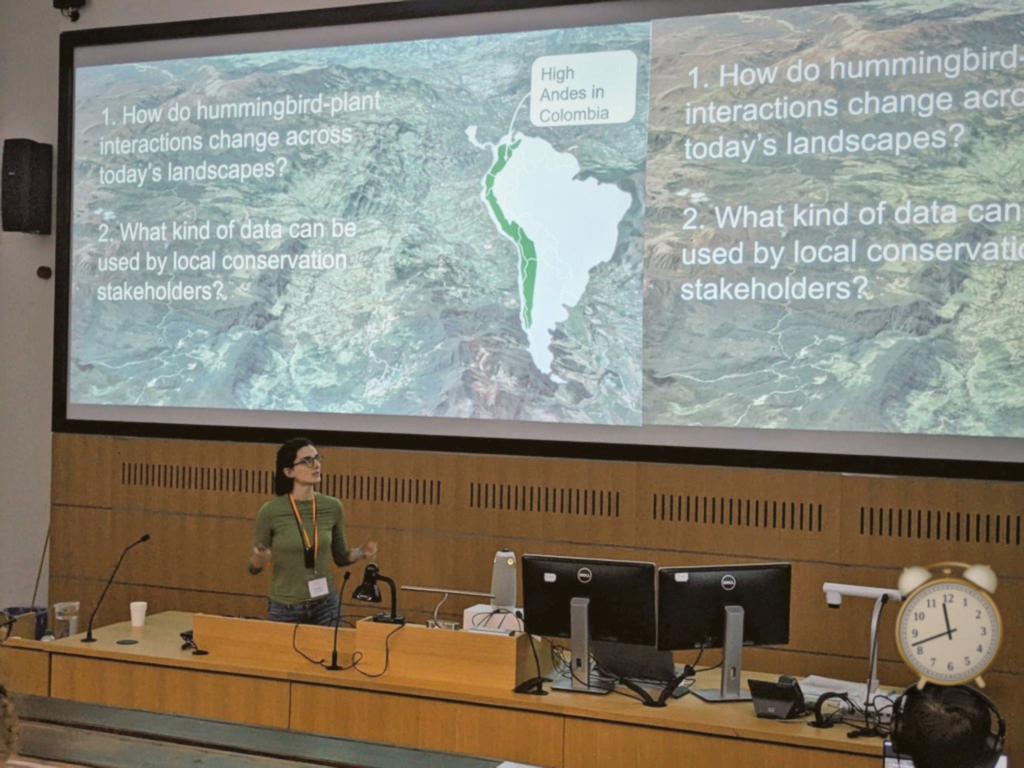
11:42
